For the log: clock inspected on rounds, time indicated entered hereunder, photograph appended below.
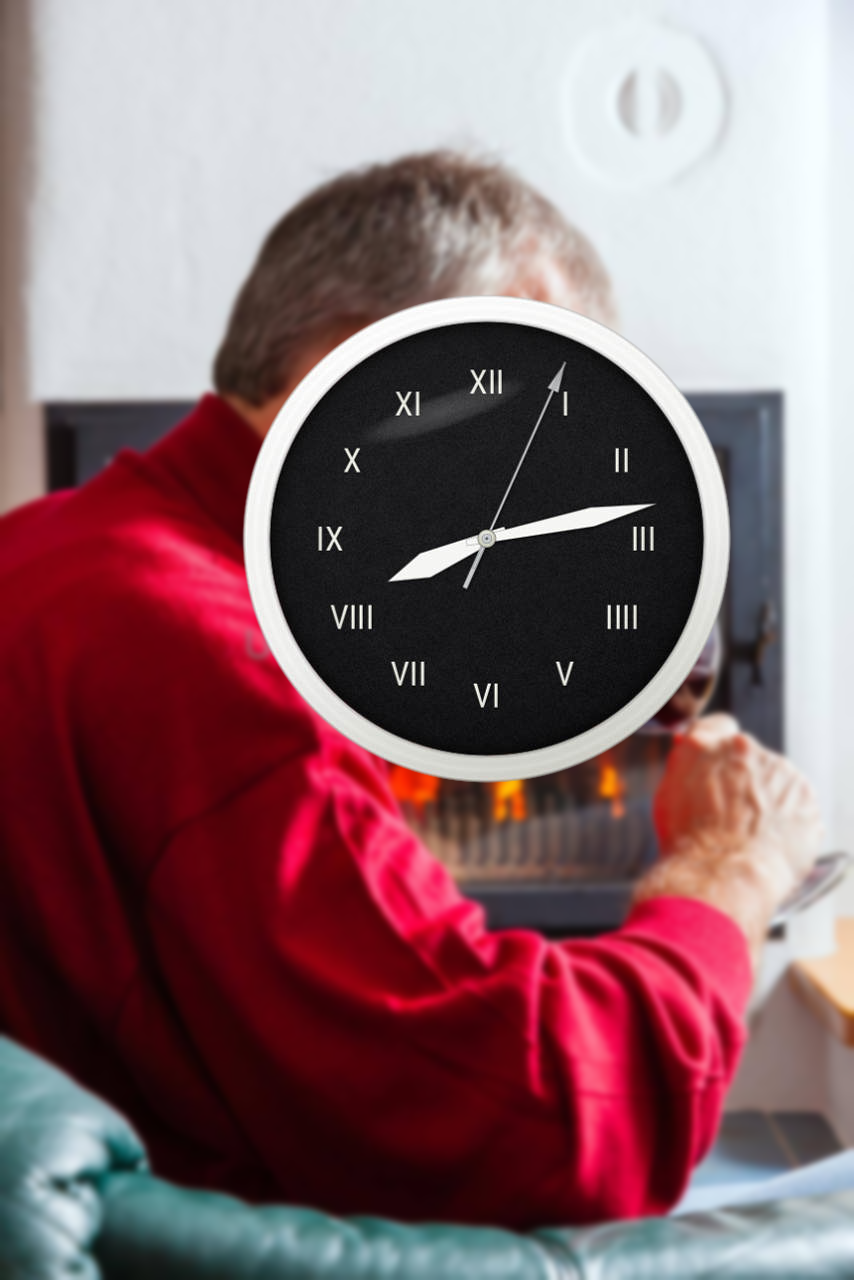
8:13:04
